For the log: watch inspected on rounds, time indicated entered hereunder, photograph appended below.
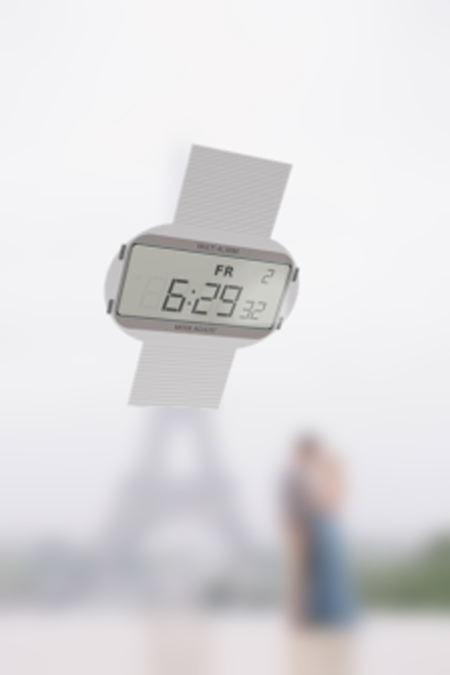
6:29:32
